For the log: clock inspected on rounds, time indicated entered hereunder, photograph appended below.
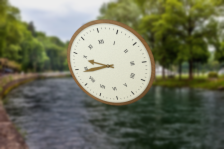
9:44
